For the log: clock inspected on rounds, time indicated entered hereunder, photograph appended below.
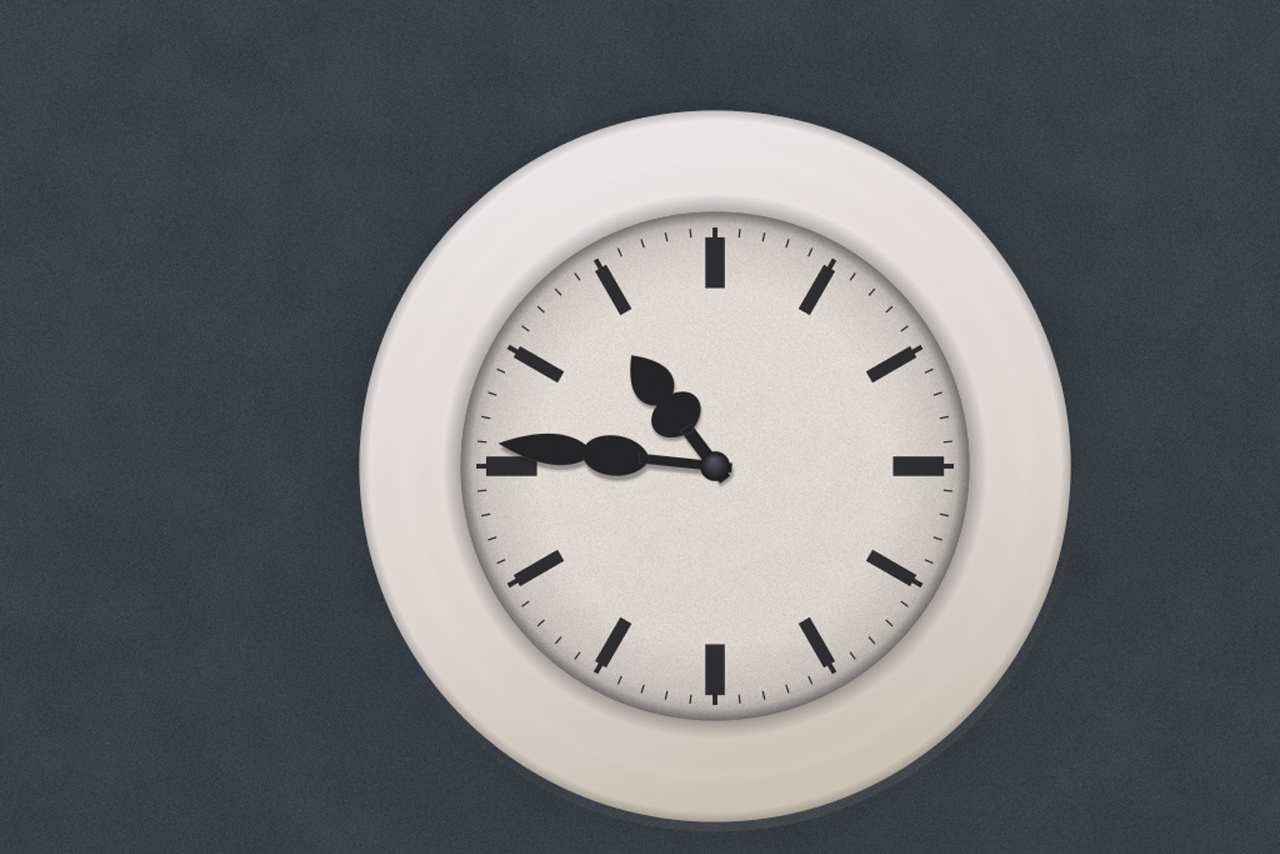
10:46
